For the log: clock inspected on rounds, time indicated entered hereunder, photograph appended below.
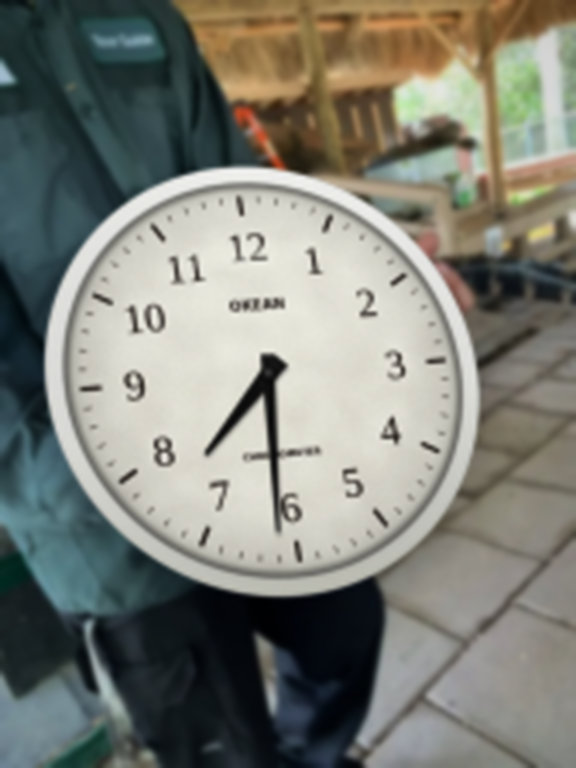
7:31
